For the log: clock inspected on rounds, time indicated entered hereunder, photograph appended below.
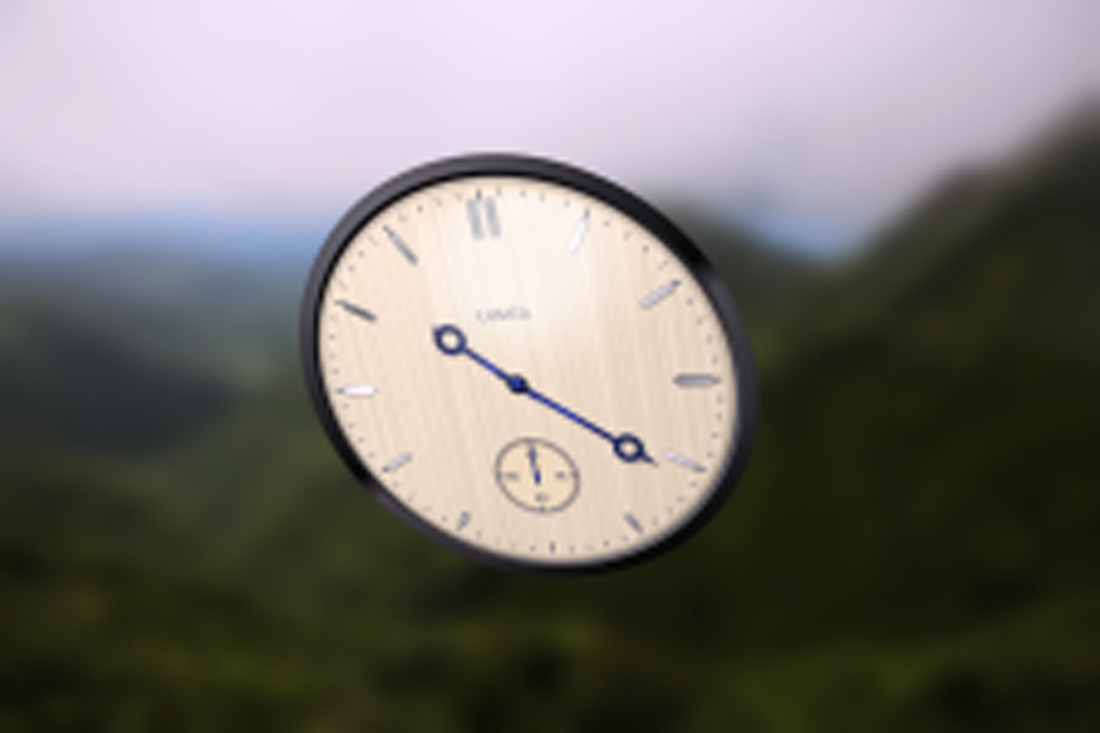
10:21
